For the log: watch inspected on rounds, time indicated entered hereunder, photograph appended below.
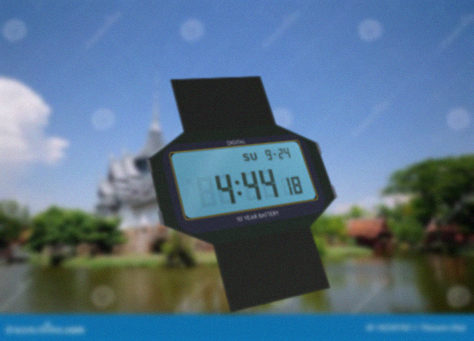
4:44:18
